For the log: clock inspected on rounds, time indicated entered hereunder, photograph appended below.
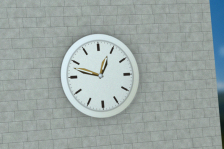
12:48
